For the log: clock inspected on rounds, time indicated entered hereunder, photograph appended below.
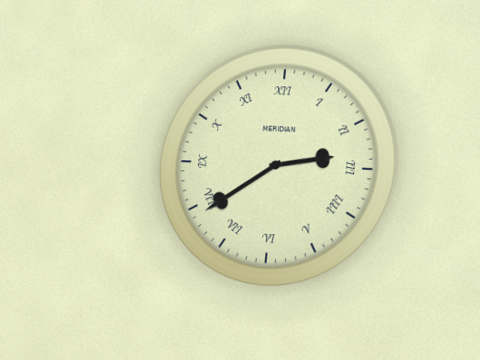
2:39
